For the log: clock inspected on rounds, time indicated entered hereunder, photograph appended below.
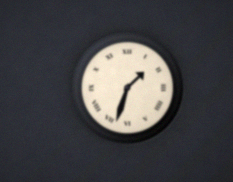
1:33
